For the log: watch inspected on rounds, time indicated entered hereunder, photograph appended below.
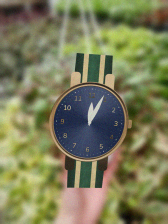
12:04
